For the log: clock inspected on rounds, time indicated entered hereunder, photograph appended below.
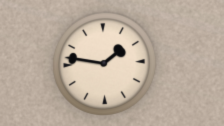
1:47
